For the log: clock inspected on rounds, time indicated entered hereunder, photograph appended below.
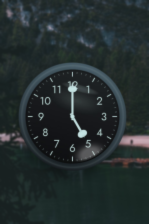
5:00
